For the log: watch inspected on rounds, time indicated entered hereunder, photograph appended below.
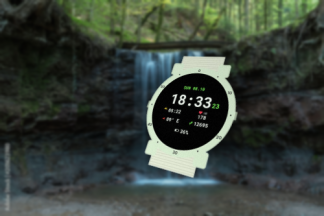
18:33
